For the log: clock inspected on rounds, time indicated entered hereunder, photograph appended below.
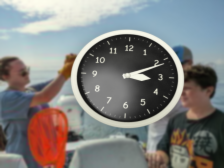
3:11
